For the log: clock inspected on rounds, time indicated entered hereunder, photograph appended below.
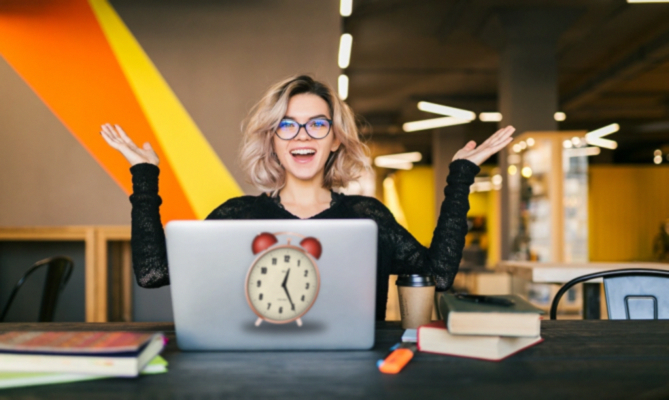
12:25
